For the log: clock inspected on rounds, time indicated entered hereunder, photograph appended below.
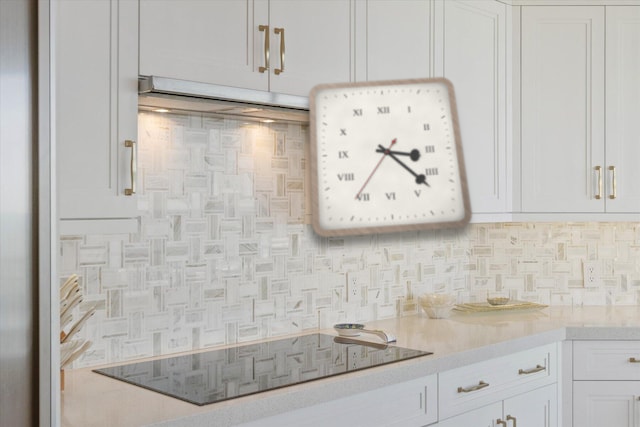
3:22:36
